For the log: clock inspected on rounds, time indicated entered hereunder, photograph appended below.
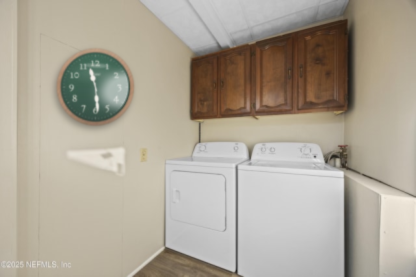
11:29
